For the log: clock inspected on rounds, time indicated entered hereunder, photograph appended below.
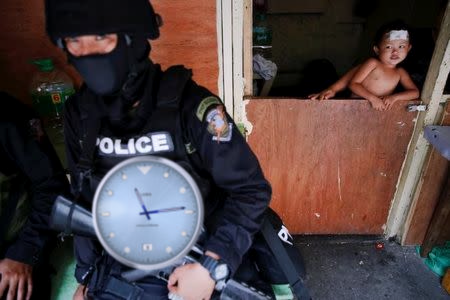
11:14
